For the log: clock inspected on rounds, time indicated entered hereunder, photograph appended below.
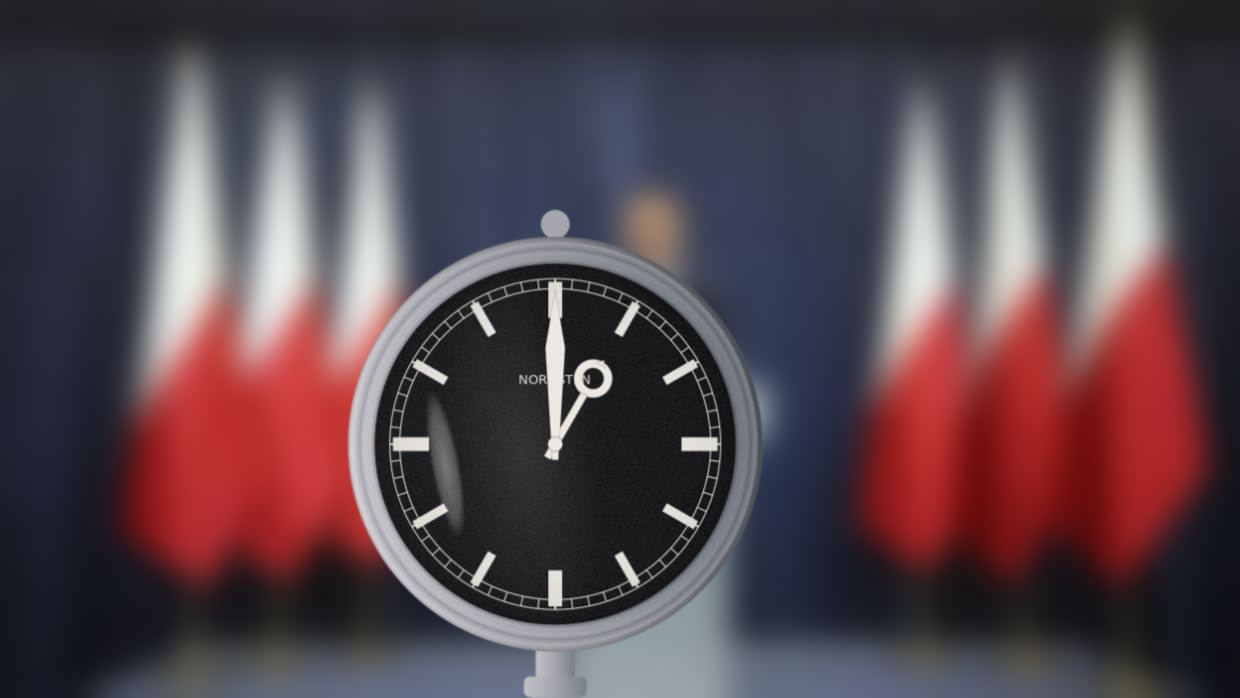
1:00
